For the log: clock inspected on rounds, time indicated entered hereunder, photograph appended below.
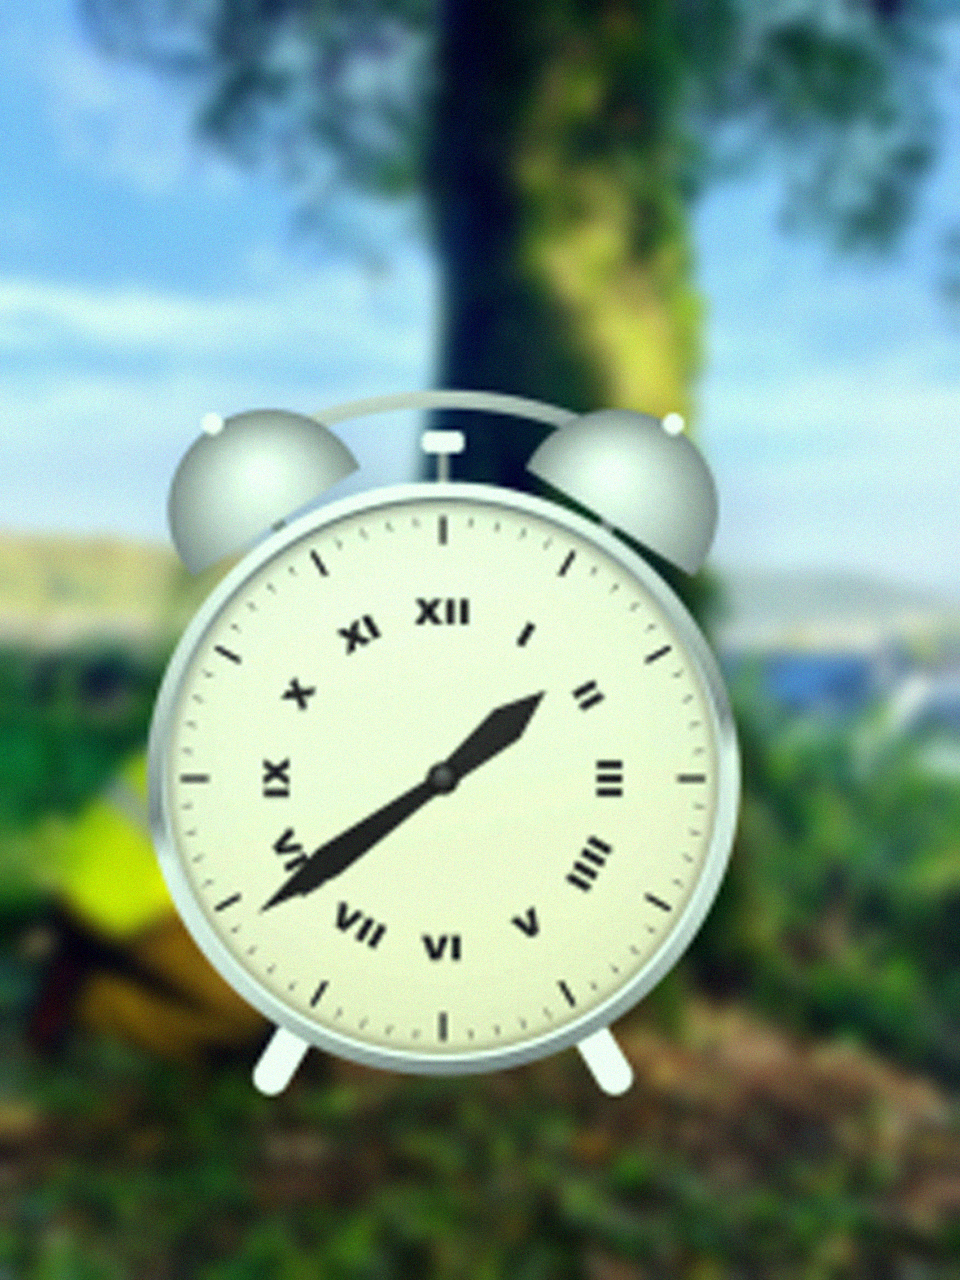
1:39
